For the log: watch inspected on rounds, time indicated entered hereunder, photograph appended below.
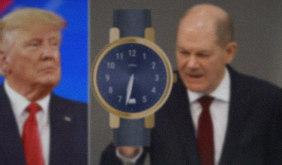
6:32
